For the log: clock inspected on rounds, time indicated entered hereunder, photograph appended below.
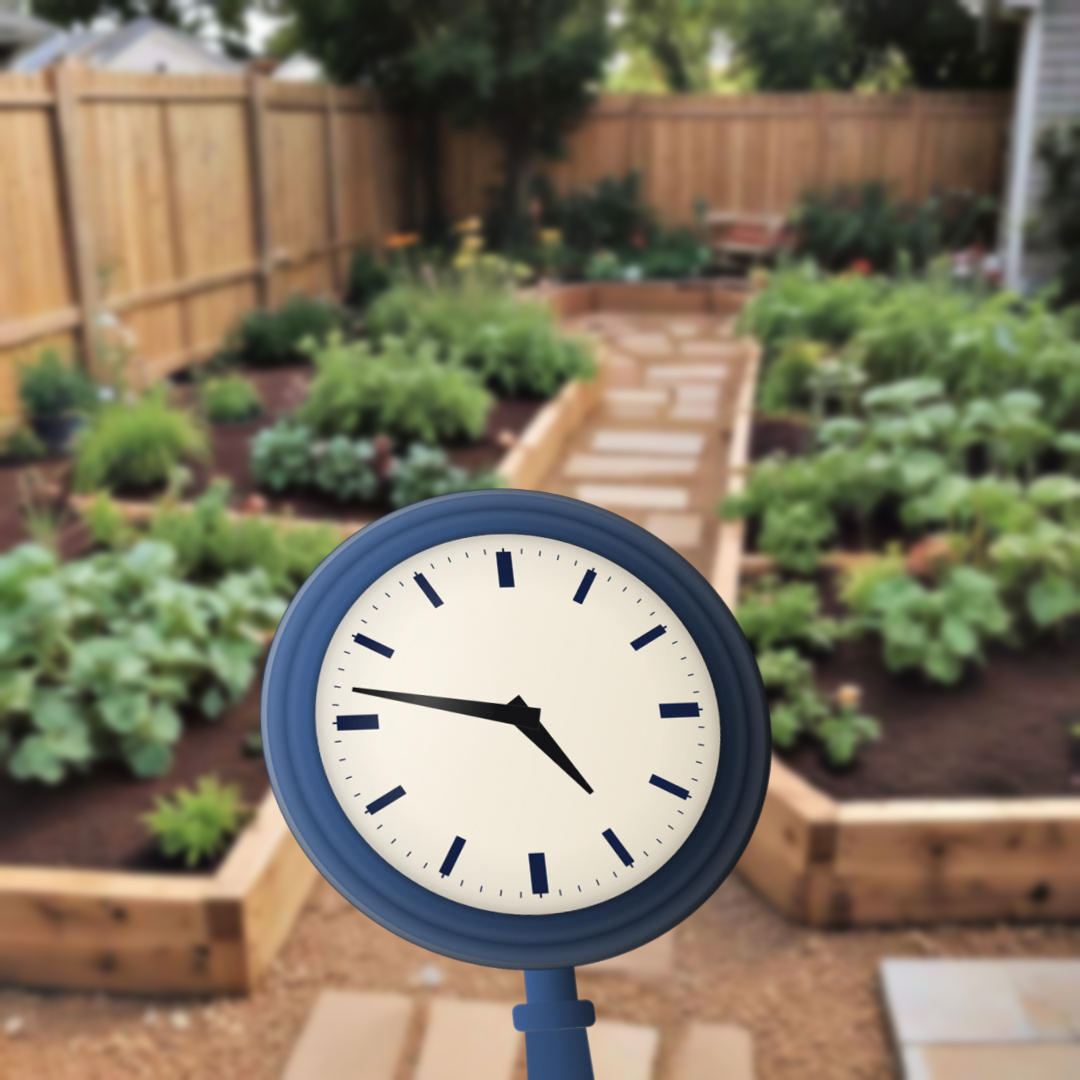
4:47
